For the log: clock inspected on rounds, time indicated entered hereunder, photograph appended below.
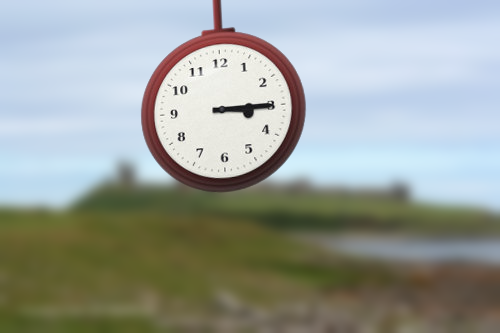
3:15
